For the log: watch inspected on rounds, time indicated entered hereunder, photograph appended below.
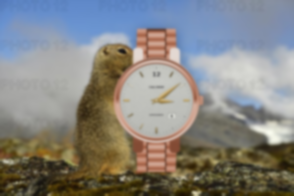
3:09
